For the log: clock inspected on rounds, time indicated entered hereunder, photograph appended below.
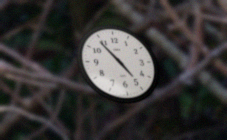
4:54
